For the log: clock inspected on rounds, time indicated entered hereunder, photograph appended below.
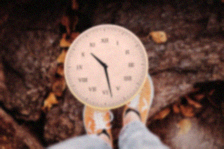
10:28
